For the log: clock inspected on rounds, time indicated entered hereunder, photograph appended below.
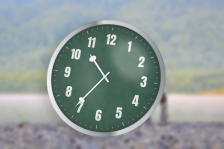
10:36
